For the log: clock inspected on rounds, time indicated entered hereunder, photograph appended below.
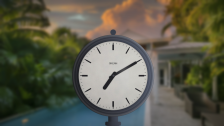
7:10
